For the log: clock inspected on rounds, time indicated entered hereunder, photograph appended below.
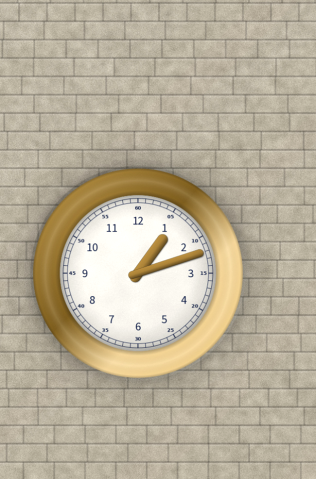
1:12
